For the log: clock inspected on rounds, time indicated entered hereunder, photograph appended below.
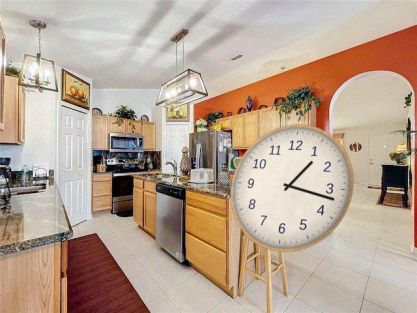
1:17
